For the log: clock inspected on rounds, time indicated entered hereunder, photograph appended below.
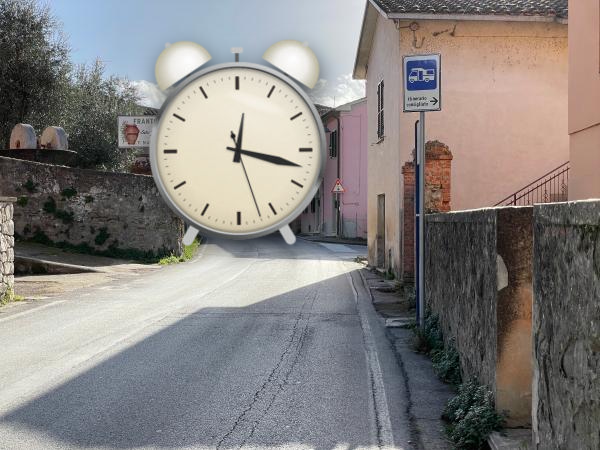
12:17:27
